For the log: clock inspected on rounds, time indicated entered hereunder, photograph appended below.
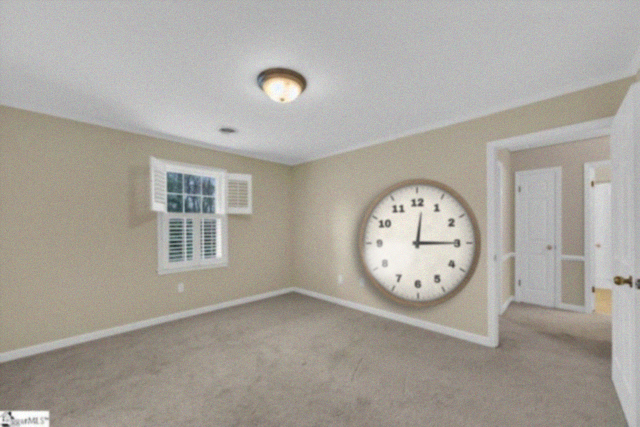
12:15
